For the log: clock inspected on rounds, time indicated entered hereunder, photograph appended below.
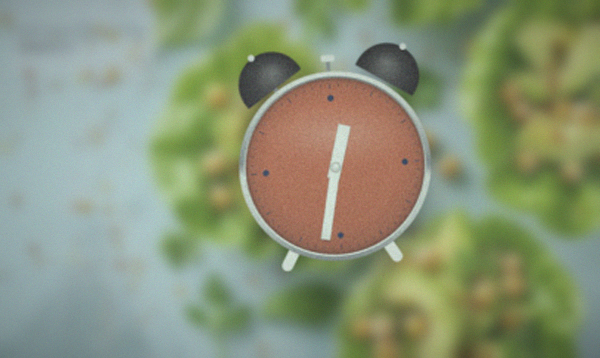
12:32
